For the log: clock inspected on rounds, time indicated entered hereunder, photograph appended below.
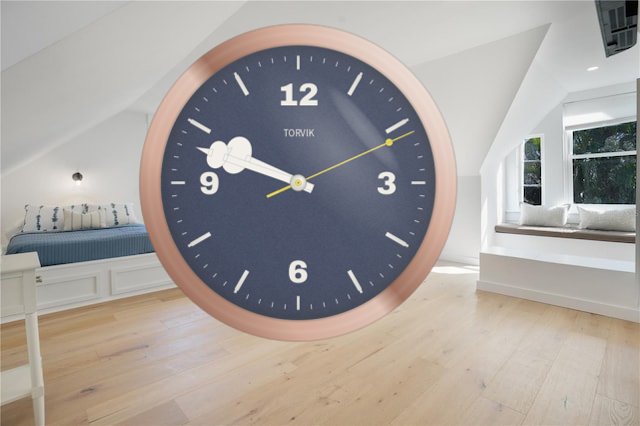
9:48:11
